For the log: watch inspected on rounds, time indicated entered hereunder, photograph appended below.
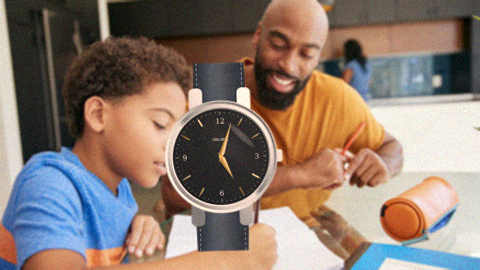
5:03
